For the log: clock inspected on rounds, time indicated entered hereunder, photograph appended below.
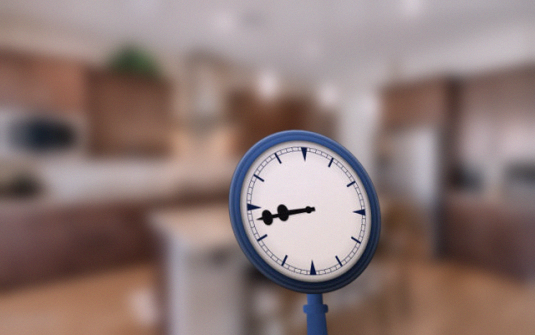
8:43
